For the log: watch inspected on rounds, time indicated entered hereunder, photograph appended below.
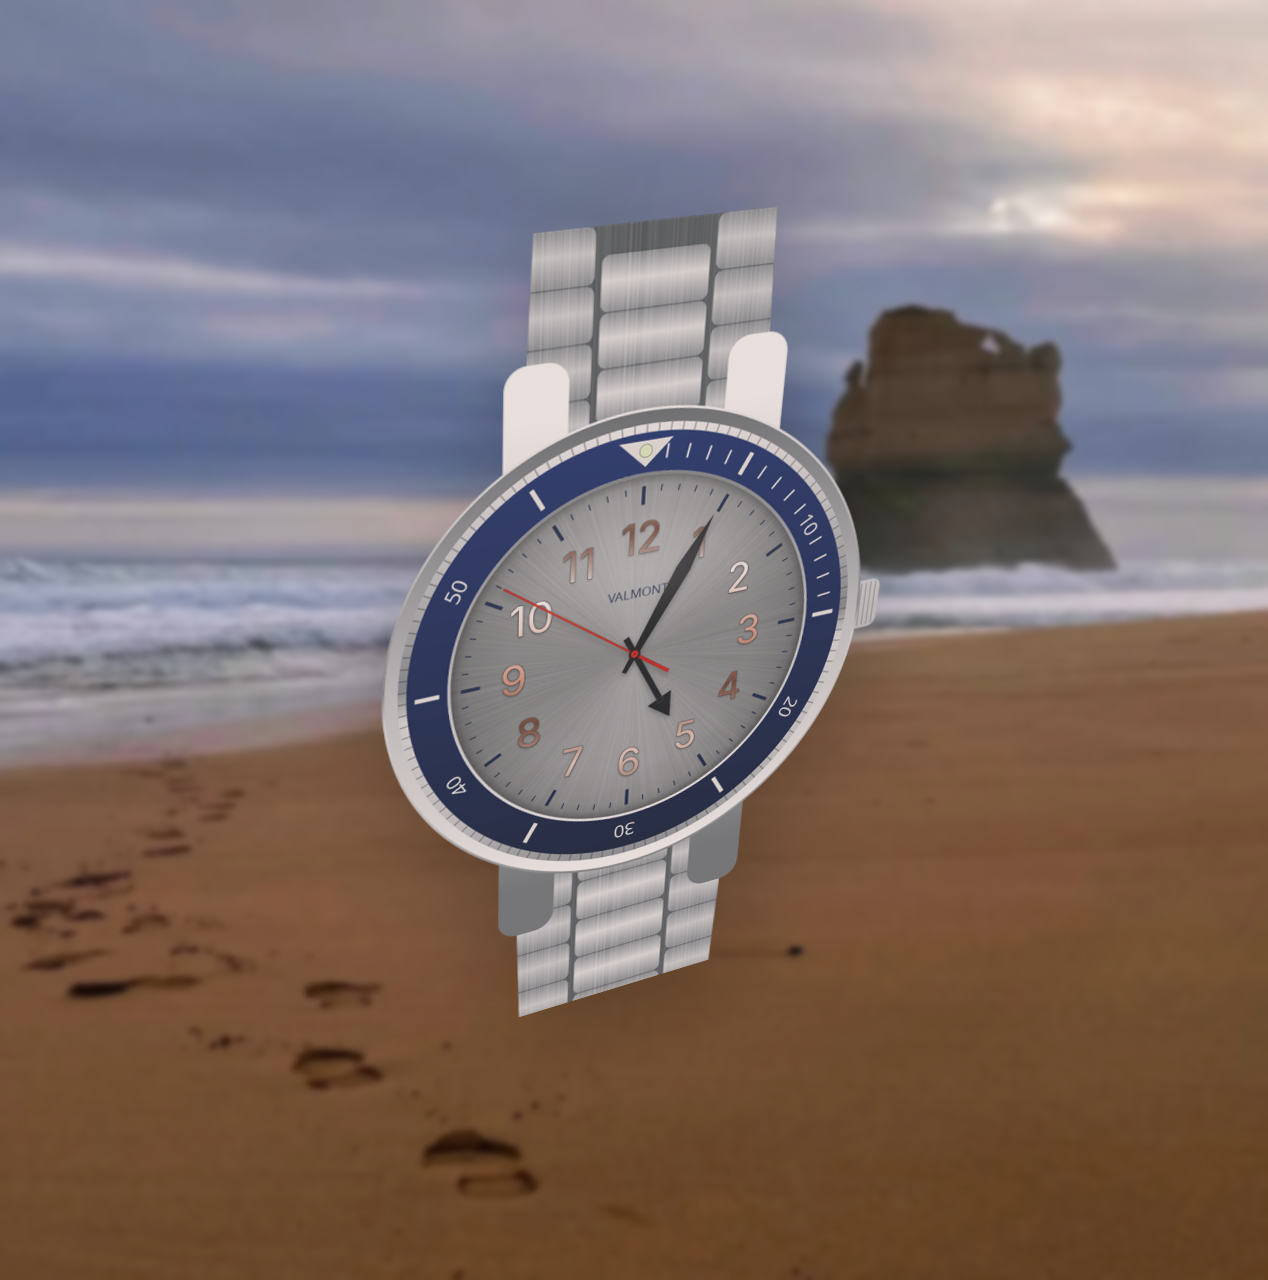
5:04:51
